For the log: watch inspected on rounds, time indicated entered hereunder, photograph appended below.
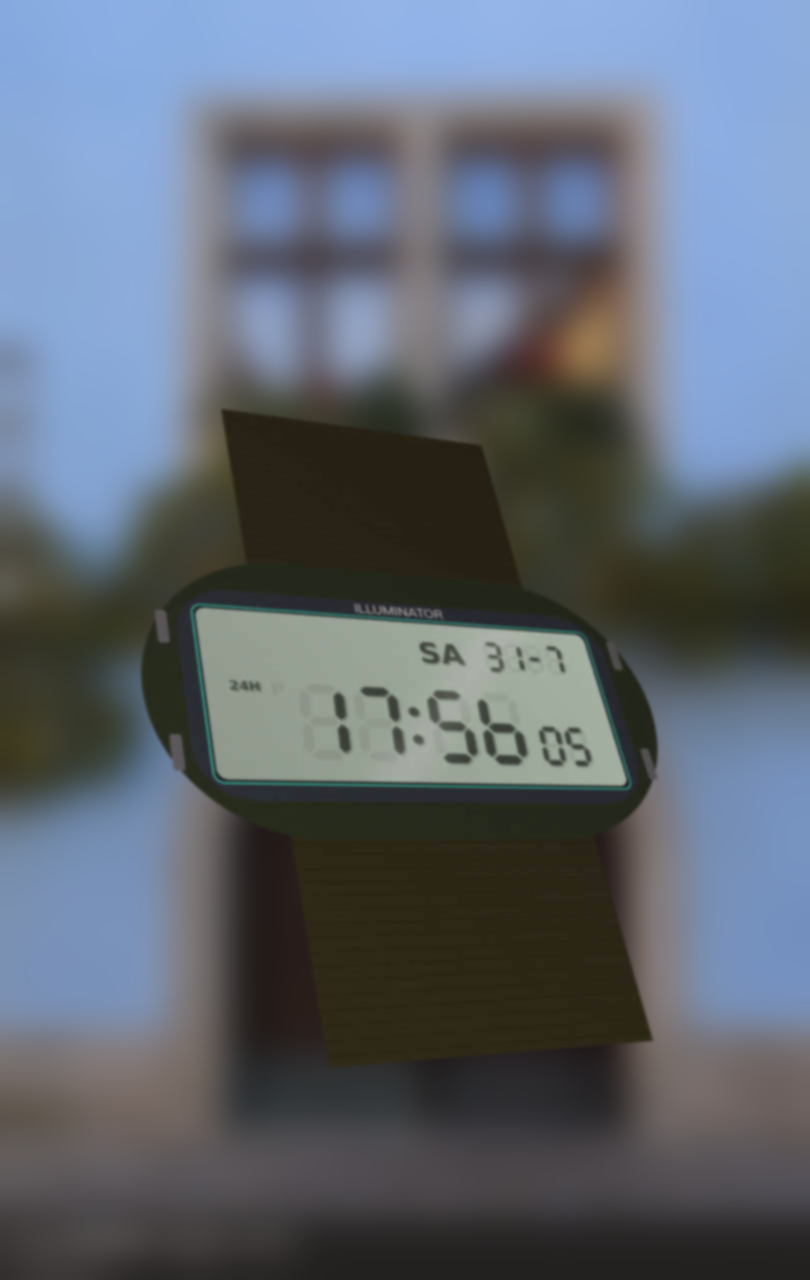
17:56:05
